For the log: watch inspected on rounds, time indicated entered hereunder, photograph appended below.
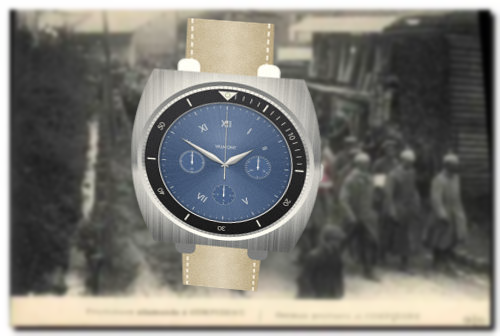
1:50
